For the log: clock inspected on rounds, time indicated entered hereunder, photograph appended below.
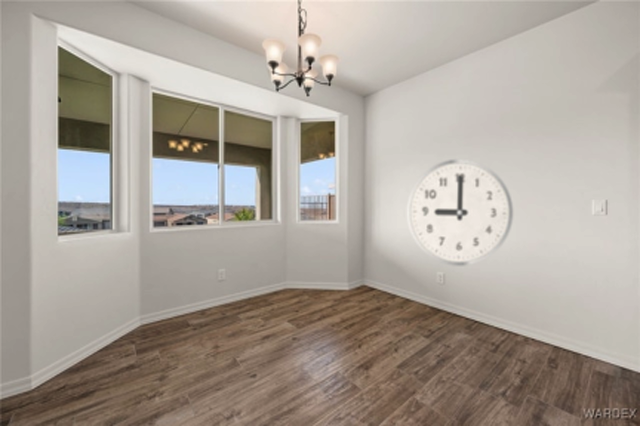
9:00
